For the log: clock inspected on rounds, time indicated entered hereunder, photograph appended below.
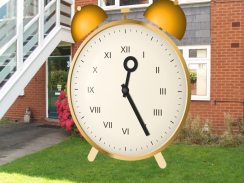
12:25
